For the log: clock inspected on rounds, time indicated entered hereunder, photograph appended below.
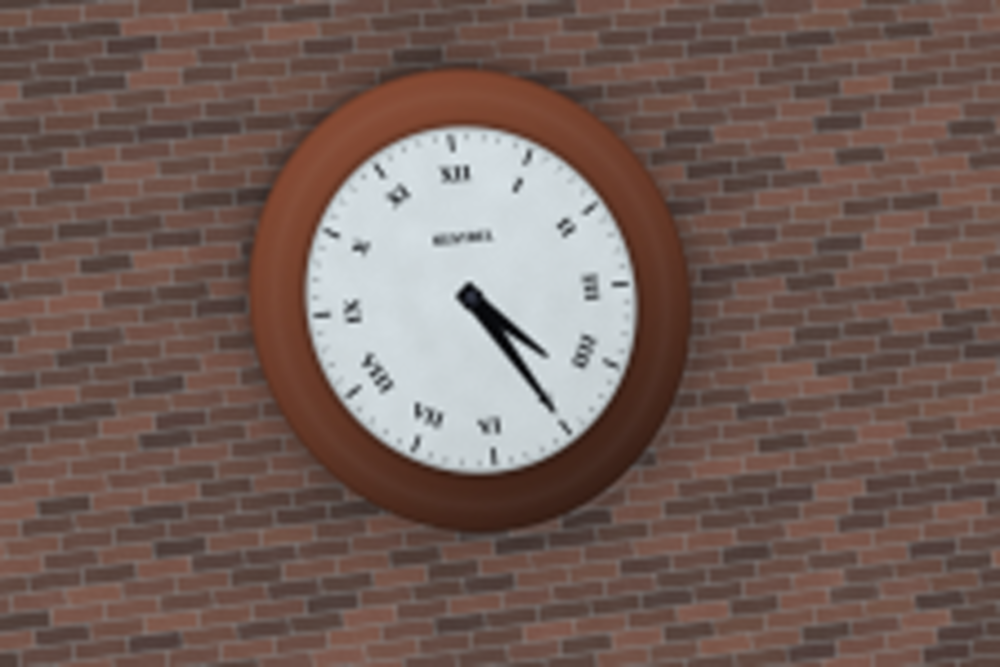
4:25
